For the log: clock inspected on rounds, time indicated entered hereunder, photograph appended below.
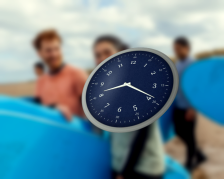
8:19
